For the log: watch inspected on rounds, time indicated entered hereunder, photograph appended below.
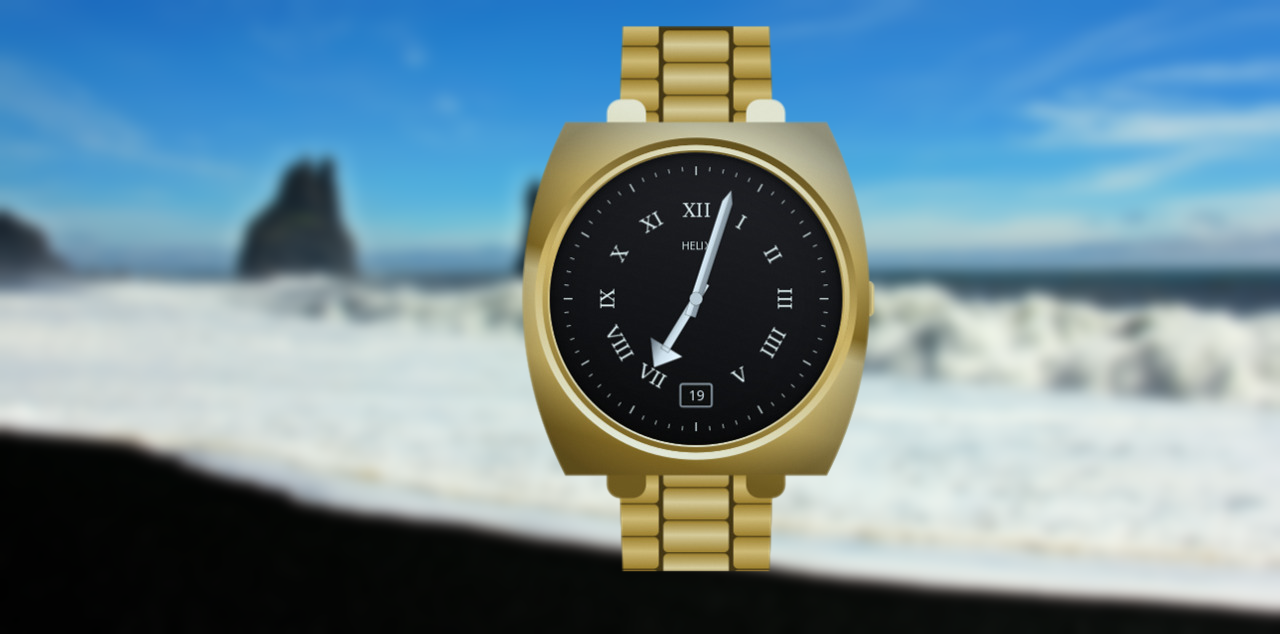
7:03
